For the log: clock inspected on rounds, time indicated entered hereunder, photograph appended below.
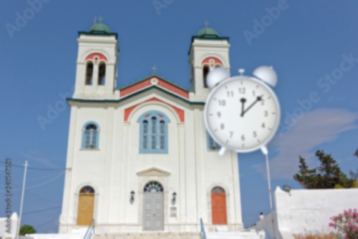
12:08
